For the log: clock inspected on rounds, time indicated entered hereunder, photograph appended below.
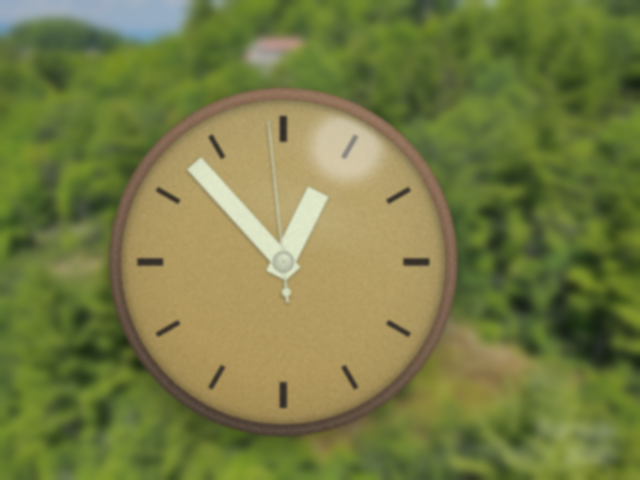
12:52:59
